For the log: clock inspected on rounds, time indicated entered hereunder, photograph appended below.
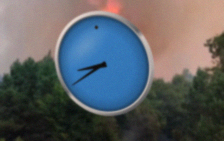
8:40
